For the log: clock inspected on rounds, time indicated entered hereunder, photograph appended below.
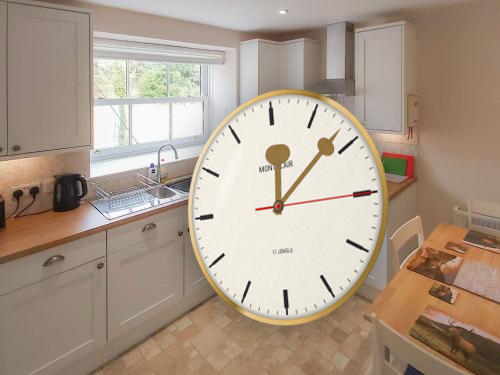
12:08:15
